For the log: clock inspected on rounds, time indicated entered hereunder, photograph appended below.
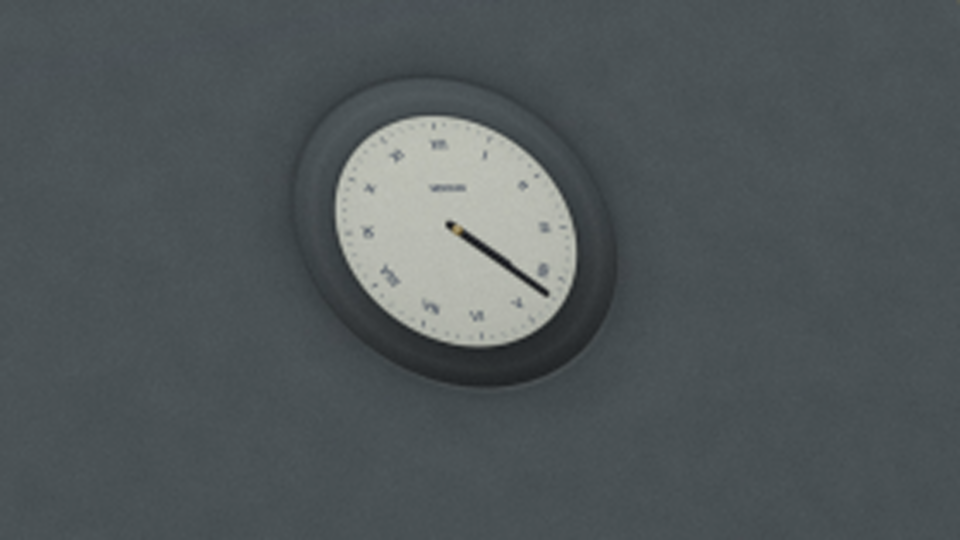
4:22
